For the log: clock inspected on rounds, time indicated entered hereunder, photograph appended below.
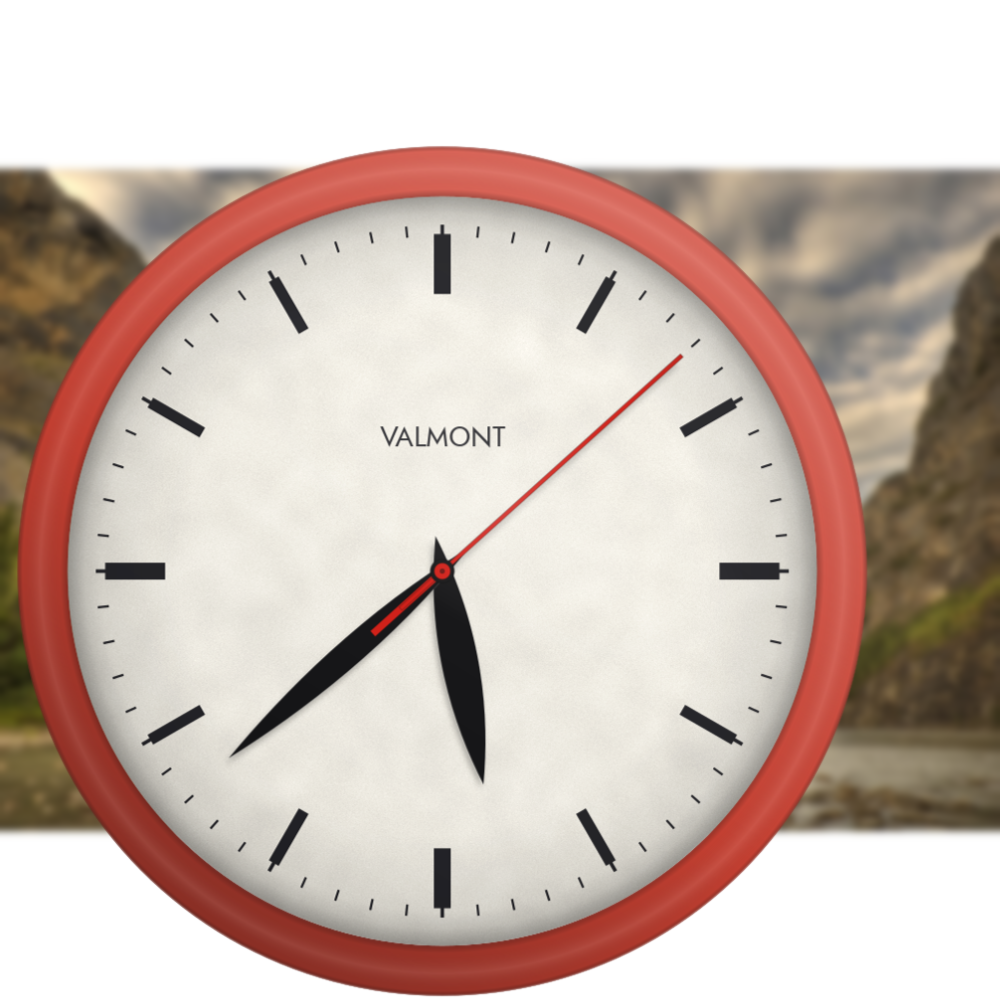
5:38:08
